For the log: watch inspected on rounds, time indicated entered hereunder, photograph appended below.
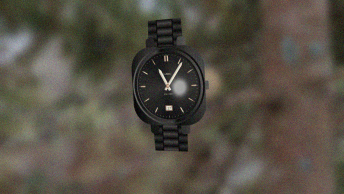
11:06
